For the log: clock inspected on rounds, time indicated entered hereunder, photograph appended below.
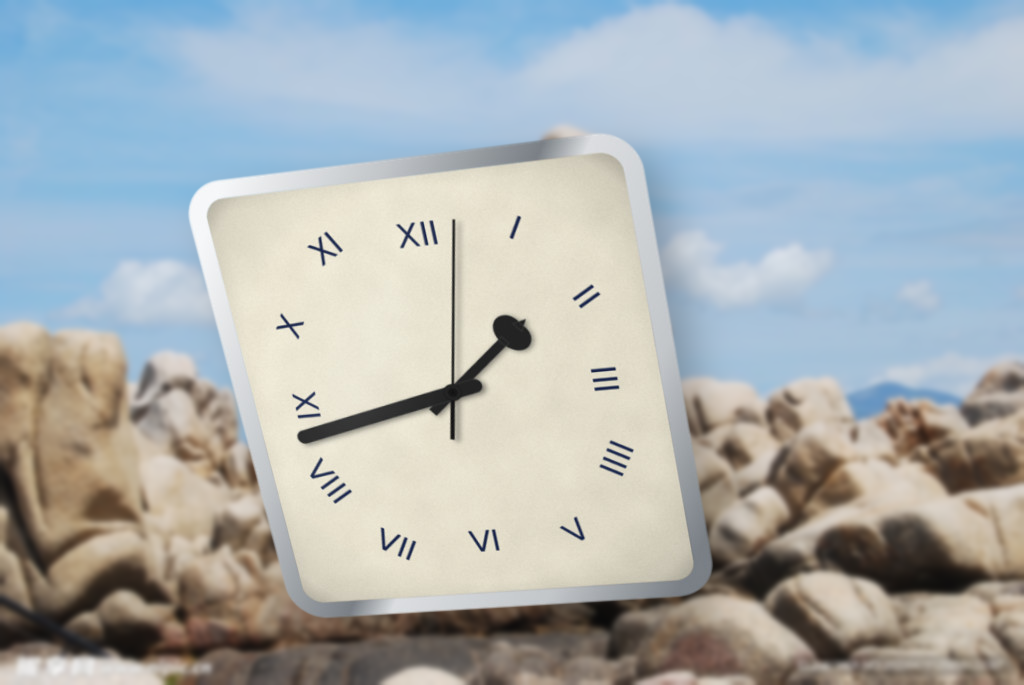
1:43:02
